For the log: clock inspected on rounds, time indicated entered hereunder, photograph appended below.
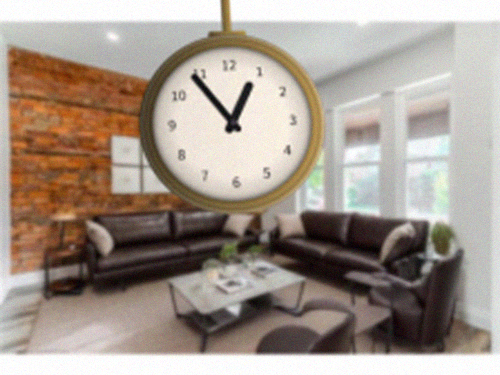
12:54
